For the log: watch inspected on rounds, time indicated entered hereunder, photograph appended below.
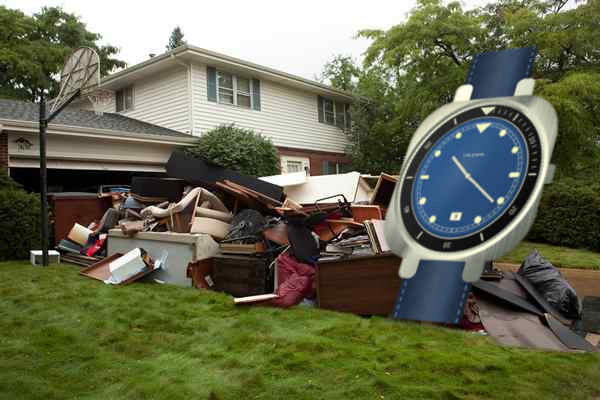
10:21
